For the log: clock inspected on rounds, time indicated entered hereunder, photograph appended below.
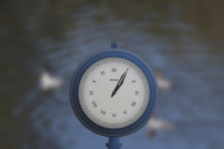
1:05
